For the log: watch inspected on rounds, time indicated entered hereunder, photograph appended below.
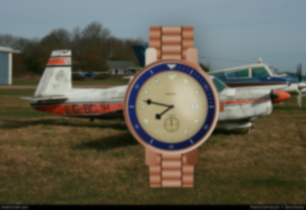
7:47
